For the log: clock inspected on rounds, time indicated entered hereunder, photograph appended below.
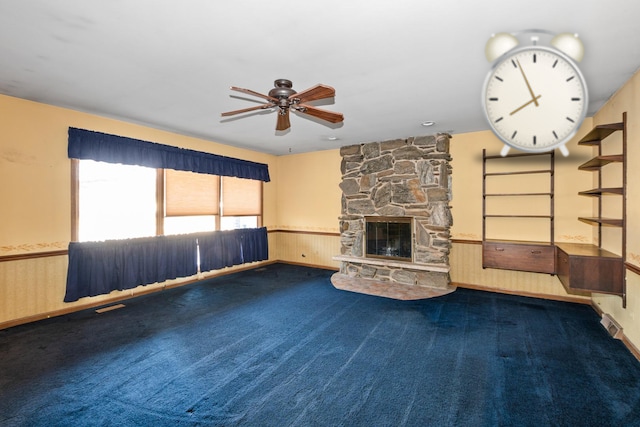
7:56
